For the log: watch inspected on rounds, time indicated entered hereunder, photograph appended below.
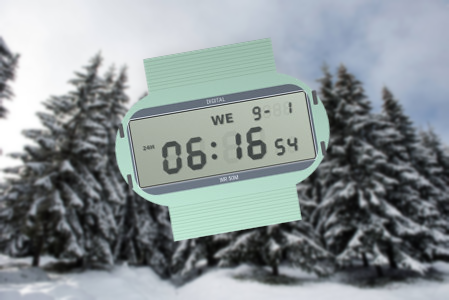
6:16:54
